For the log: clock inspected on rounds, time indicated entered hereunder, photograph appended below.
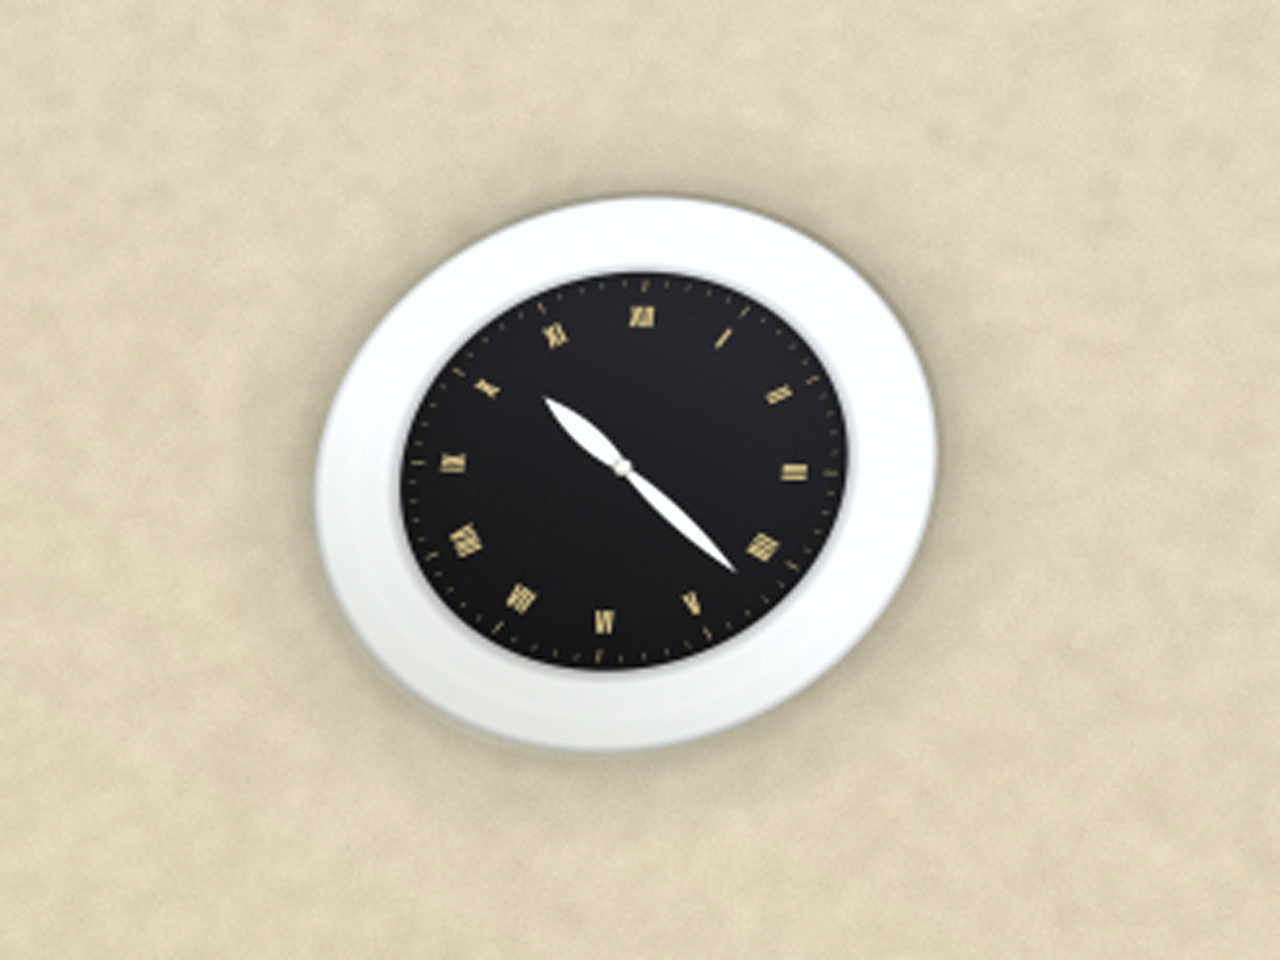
10:22
